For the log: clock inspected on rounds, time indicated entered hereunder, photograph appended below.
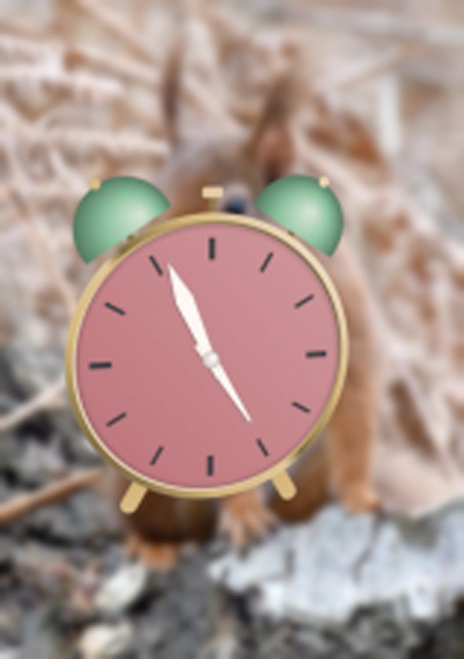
4:56
